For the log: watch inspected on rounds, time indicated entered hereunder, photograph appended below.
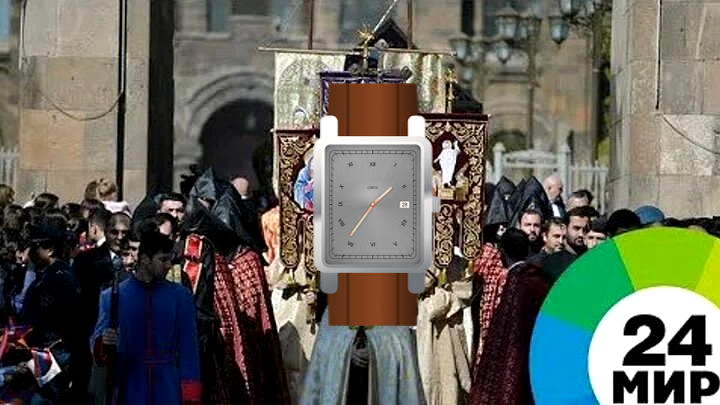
1:36
